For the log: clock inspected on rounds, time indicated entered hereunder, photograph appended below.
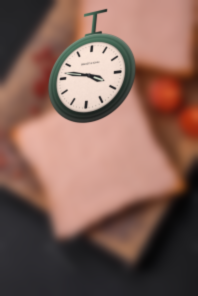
3:47
